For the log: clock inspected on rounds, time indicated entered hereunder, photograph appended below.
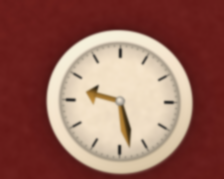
9:28
